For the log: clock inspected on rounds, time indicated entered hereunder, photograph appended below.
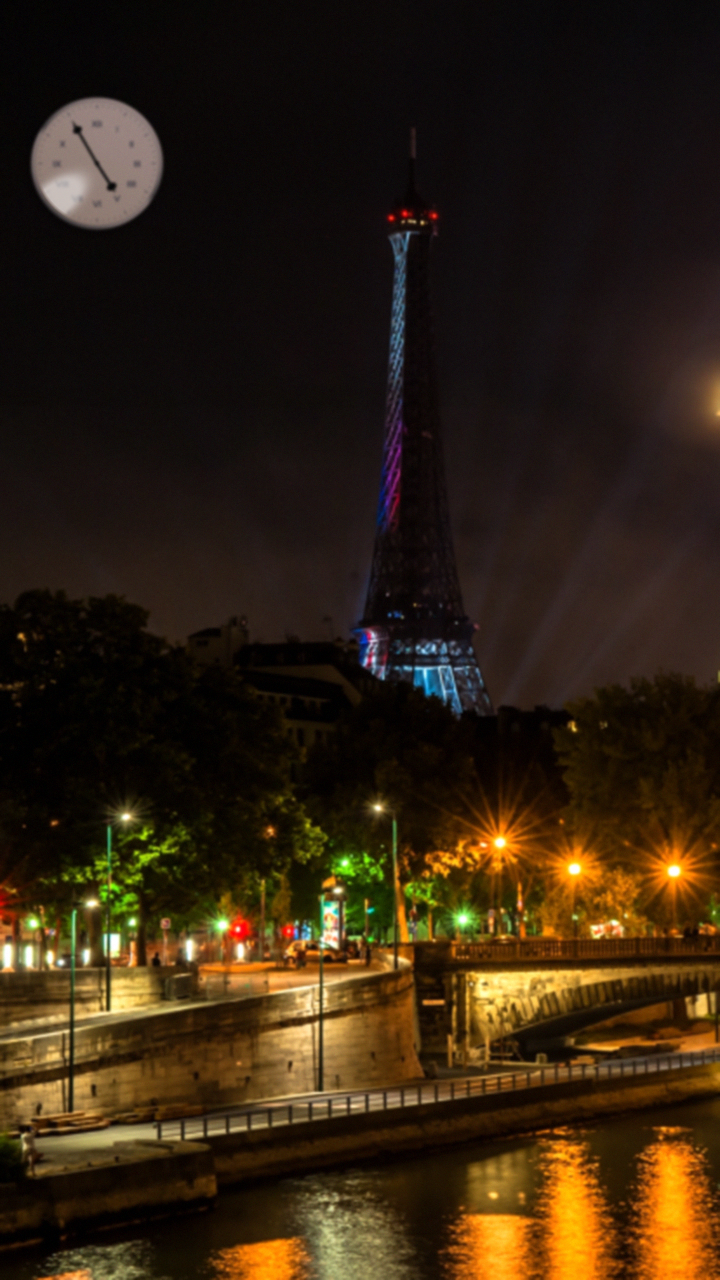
4:55
